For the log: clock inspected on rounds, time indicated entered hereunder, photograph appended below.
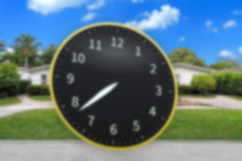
7:38
